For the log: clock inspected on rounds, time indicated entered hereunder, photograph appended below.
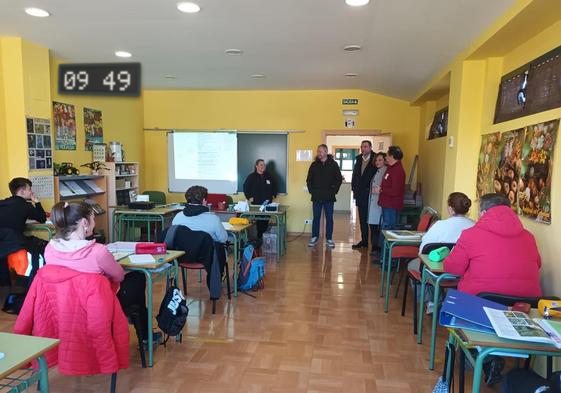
9:49
